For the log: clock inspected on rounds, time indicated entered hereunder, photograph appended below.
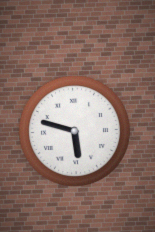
5:48
